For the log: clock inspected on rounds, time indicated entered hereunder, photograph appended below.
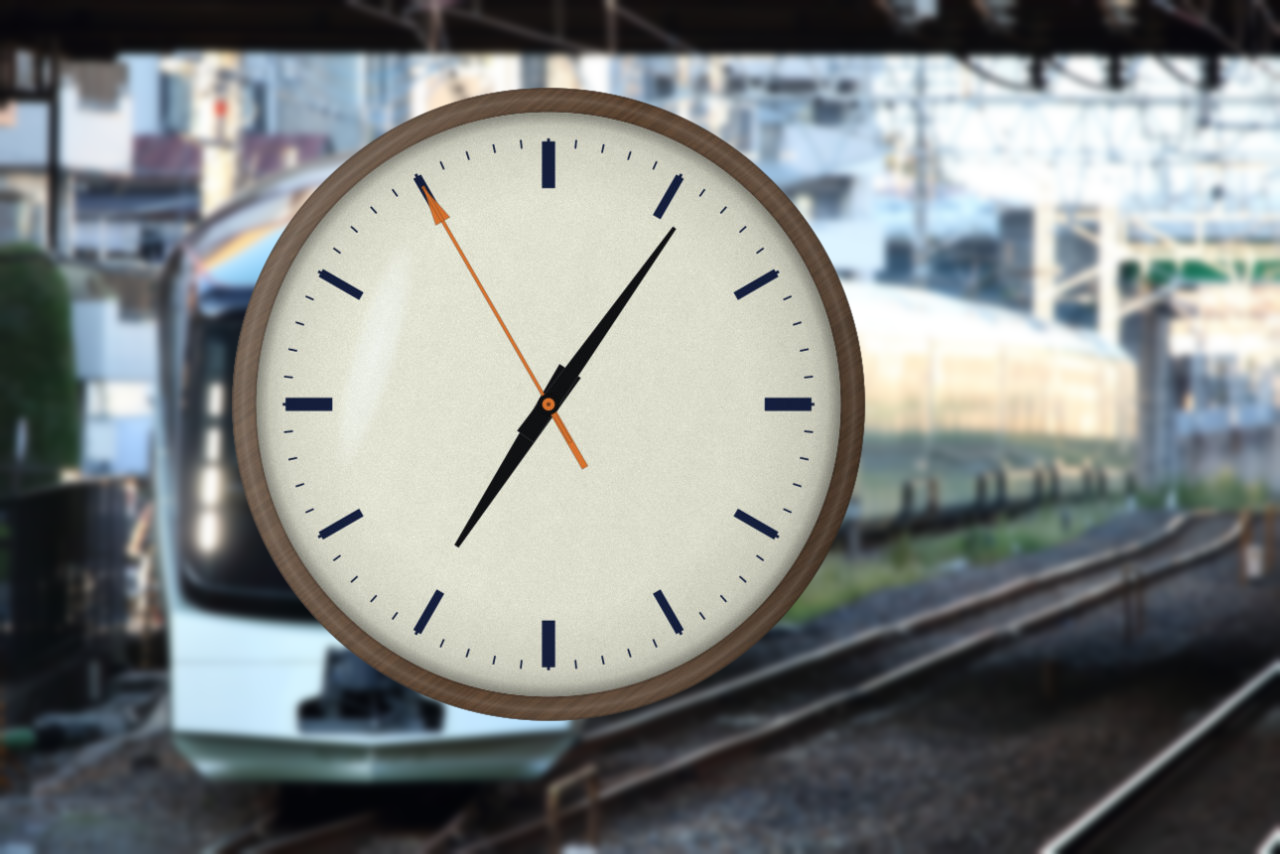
7:05:55
